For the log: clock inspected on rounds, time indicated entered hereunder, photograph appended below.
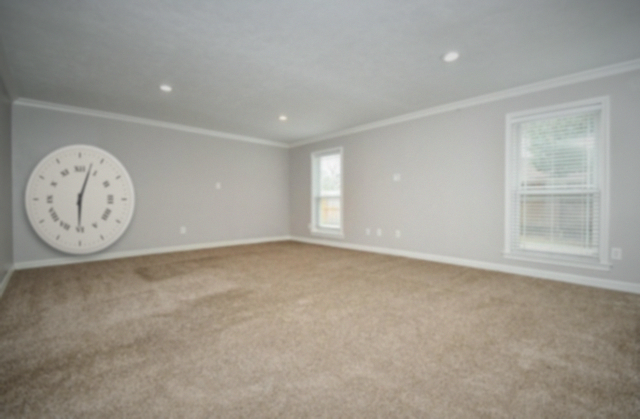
6:03
